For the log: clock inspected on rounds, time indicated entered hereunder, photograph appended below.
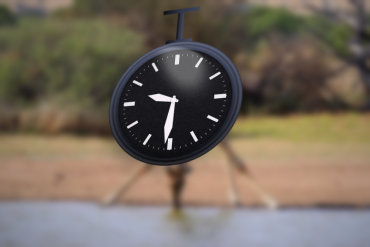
9:31
